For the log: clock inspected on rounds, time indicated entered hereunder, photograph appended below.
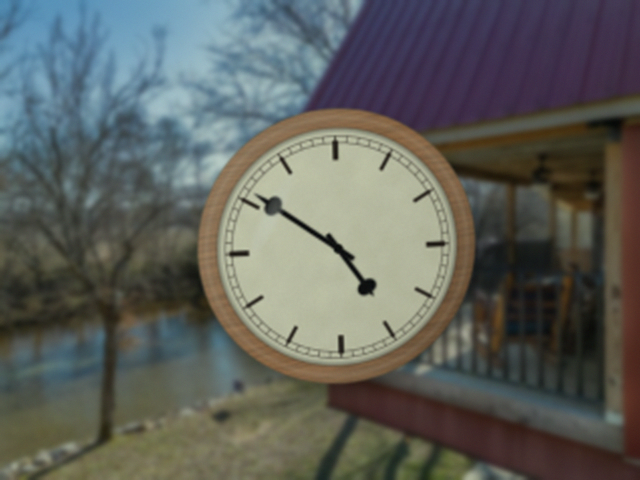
4:51
